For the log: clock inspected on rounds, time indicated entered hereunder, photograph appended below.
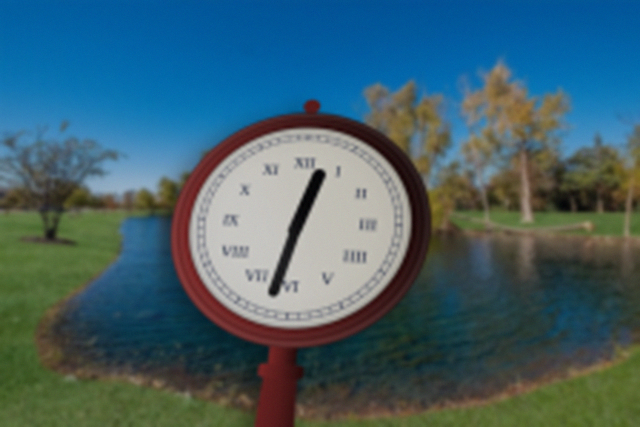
12:32
